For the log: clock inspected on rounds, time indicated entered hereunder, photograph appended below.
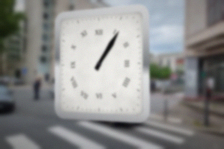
1:06
